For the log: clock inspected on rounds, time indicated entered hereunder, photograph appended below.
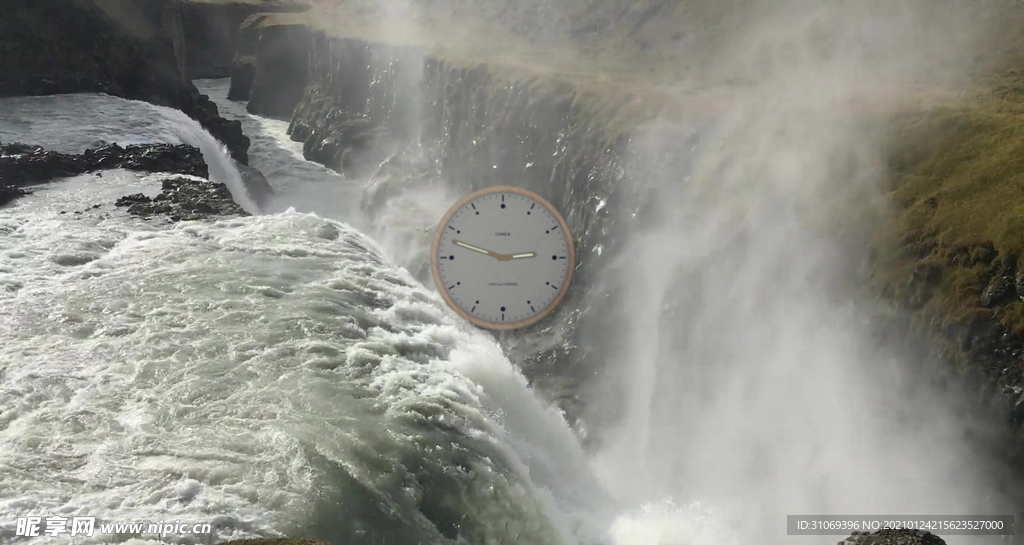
2:48
